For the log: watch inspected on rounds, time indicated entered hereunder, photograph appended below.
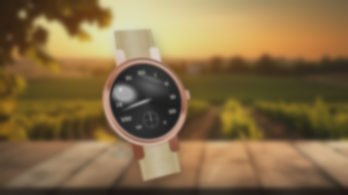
8:43
